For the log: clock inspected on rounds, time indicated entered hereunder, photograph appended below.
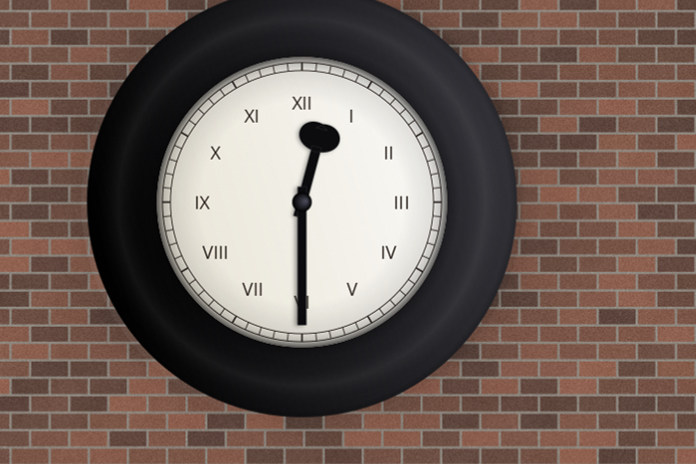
12:30
